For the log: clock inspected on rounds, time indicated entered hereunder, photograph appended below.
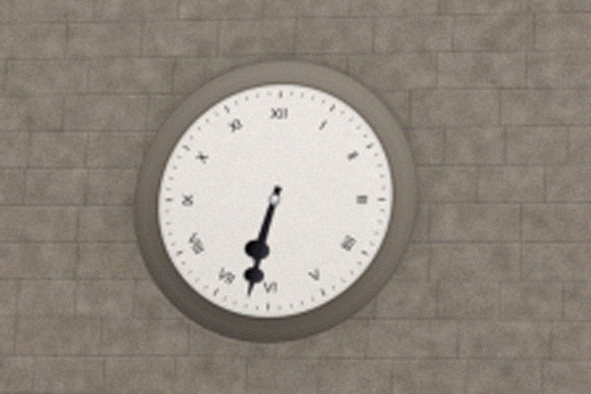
6:32
